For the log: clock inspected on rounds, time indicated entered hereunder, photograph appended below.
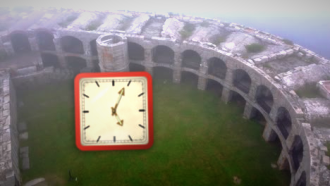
5:04
